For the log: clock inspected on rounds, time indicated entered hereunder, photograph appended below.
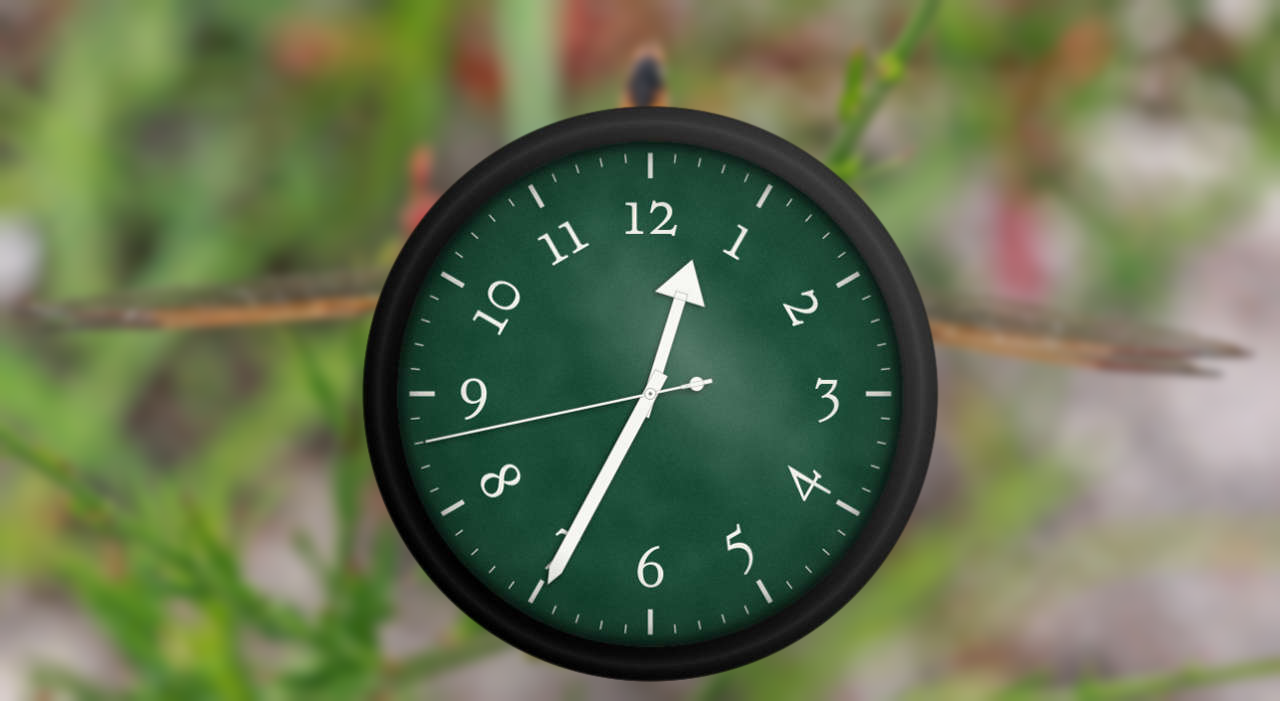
12:34:43
